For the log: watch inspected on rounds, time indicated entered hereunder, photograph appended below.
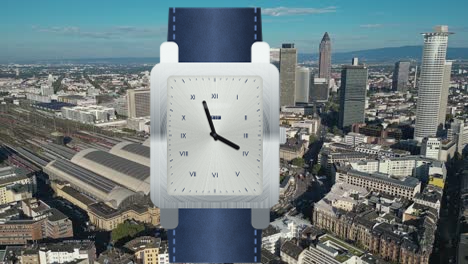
3:57
